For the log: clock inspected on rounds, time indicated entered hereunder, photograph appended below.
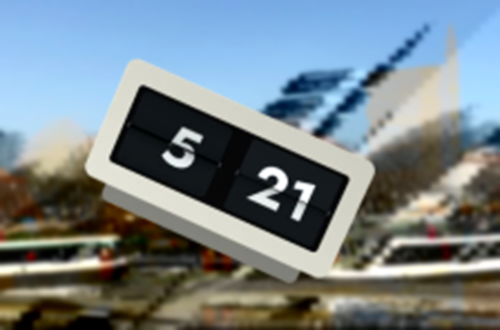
5:21
